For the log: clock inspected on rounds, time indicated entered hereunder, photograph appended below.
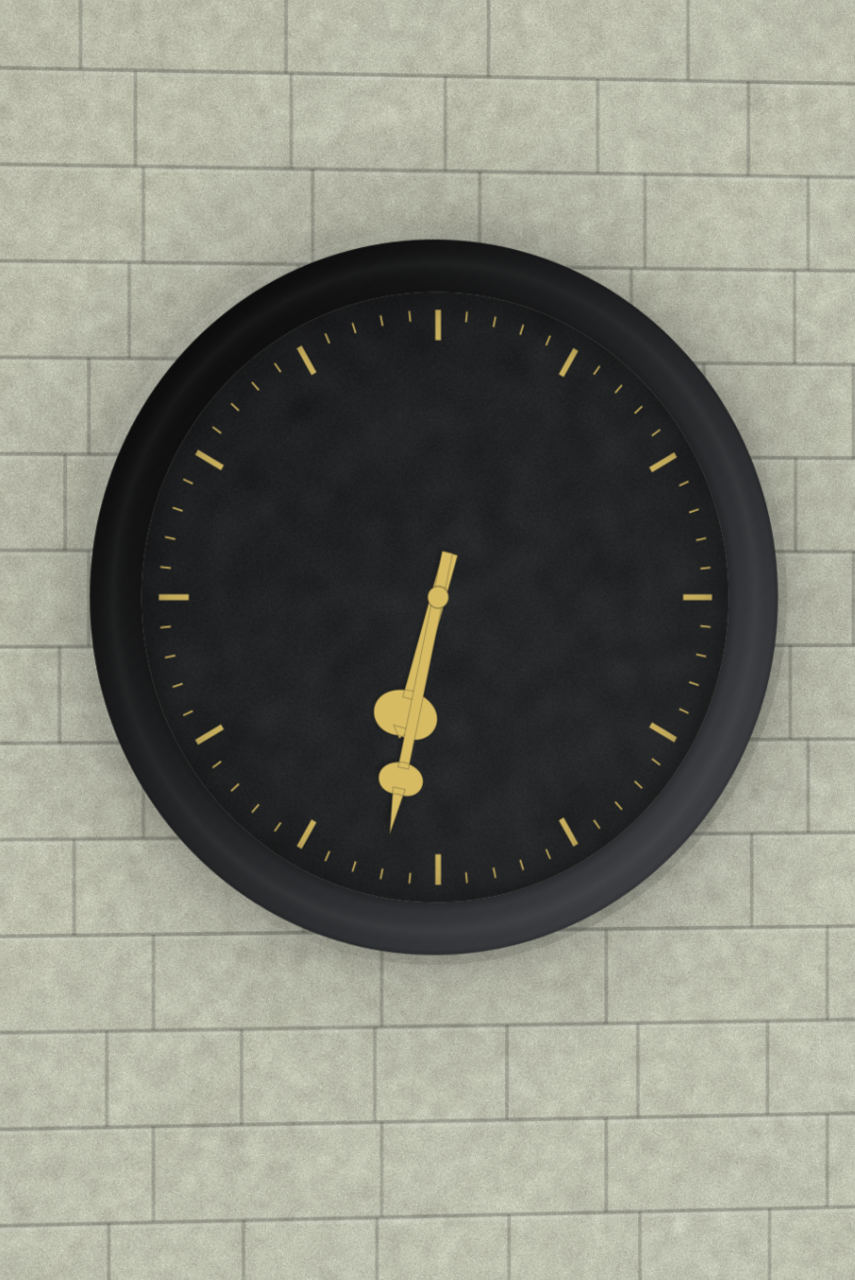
6:32
